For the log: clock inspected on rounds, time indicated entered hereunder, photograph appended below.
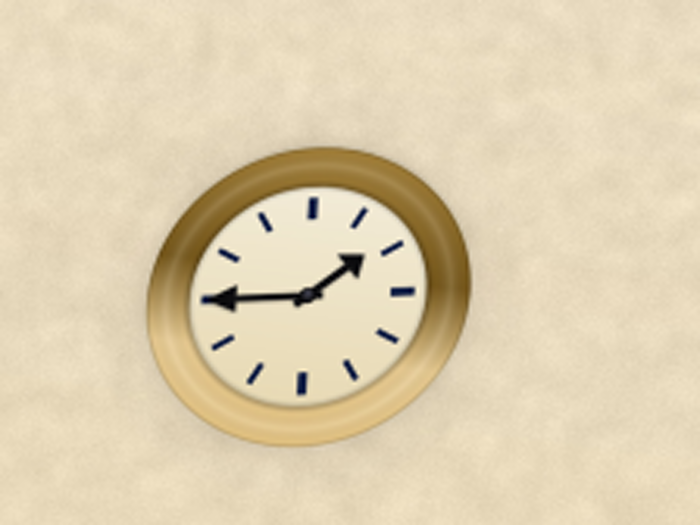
1:45
